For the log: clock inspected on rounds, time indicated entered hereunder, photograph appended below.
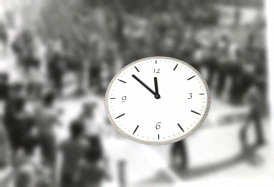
11:53
